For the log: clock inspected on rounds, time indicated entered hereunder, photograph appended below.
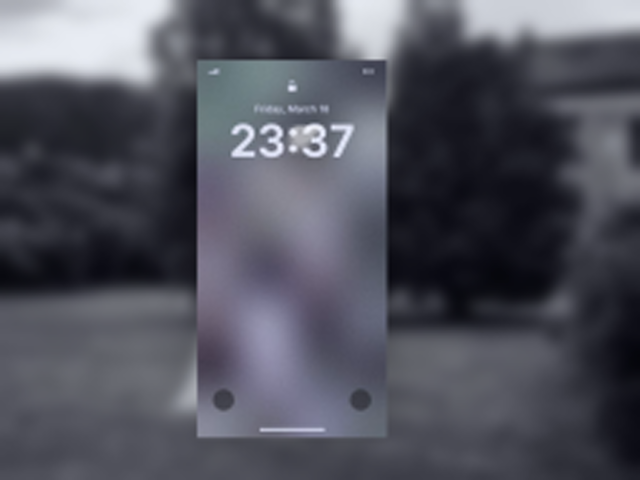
23:37
